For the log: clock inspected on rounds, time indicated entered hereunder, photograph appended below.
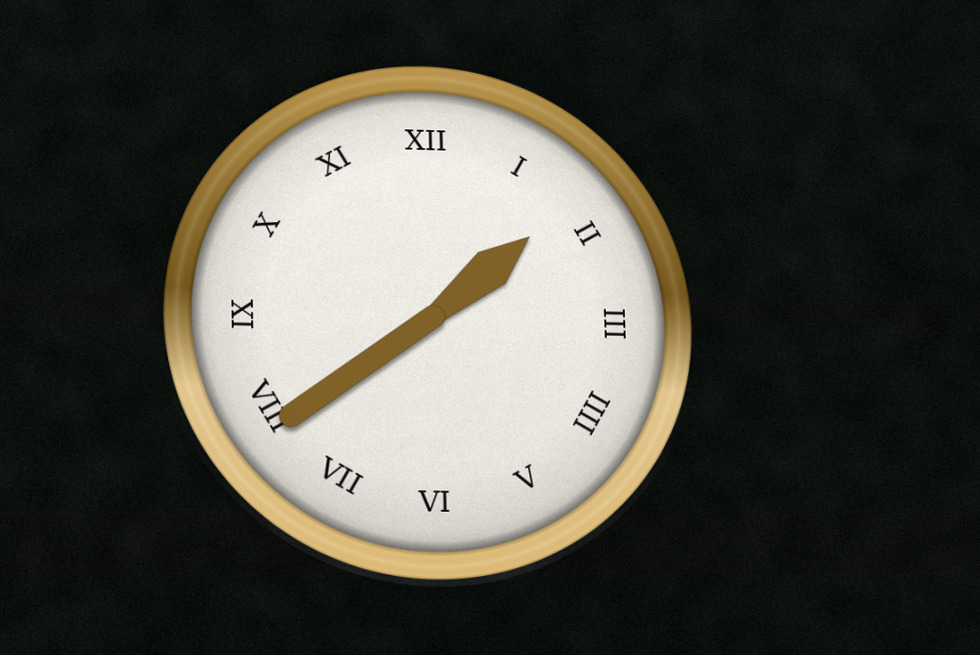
1:39
